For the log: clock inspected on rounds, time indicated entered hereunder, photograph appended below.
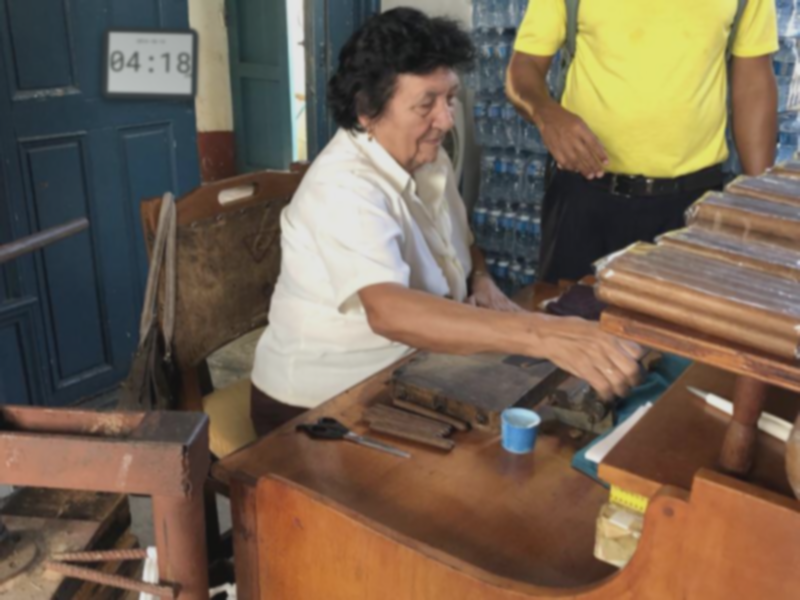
4:18
